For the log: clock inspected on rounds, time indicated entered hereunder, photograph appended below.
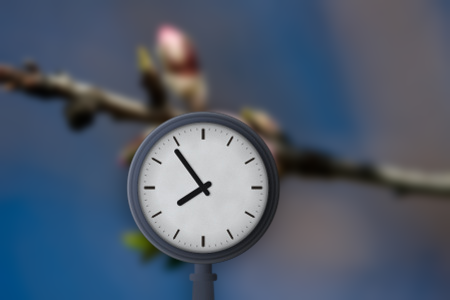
7:54
